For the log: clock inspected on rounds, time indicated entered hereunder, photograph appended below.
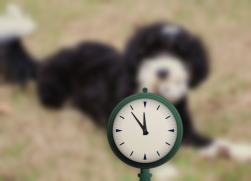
11:54
